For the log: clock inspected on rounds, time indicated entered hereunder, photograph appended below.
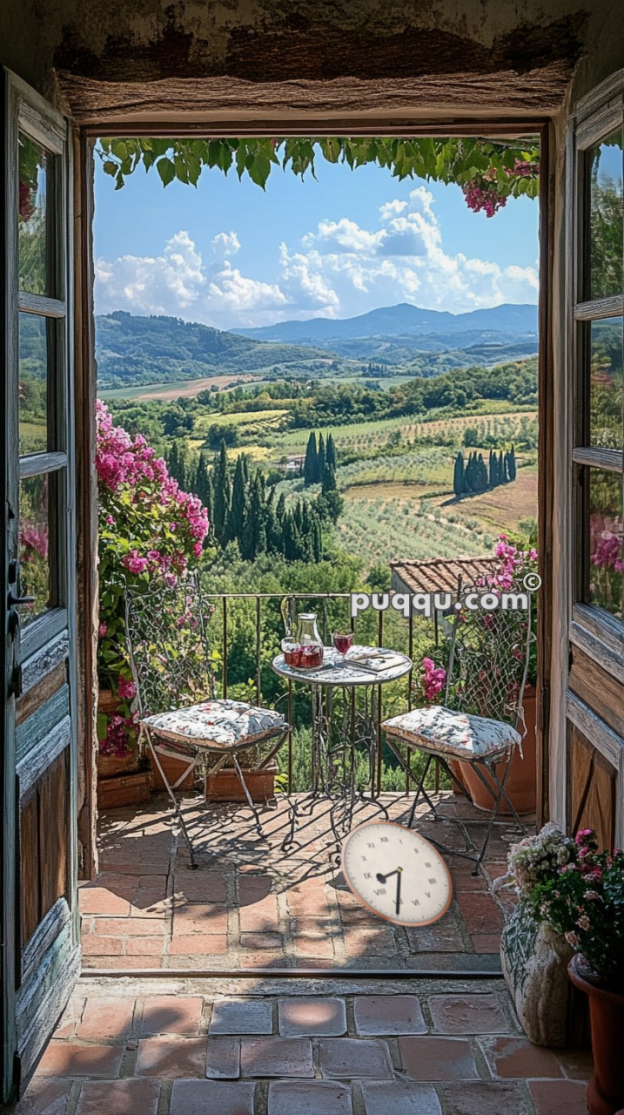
8:35
